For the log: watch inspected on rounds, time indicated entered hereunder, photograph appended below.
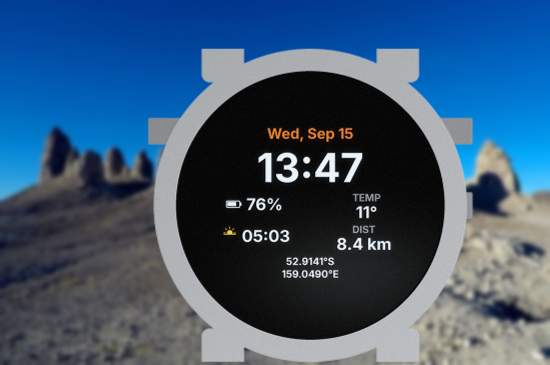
13:47
